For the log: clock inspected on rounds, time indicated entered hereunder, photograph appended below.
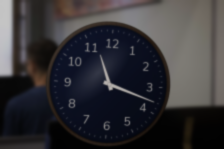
11:18
